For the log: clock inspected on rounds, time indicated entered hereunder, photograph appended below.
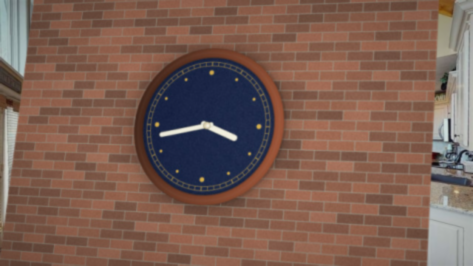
3:43
